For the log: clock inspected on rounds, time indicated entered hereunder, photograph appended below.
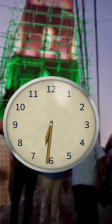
6:31
